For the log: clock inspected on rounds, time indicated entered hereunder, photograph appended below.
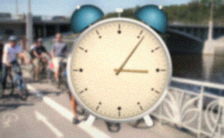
3:06
